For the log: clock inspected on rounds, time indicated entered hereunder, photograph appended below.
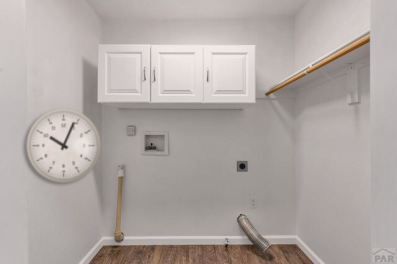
10:04
